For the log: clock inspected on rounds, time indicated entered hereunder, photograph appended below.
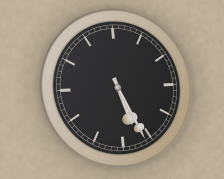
5:26
